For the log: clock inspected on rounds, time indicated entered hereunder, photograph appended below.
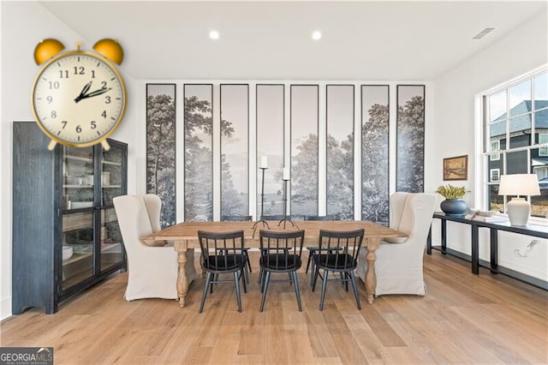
1:12
